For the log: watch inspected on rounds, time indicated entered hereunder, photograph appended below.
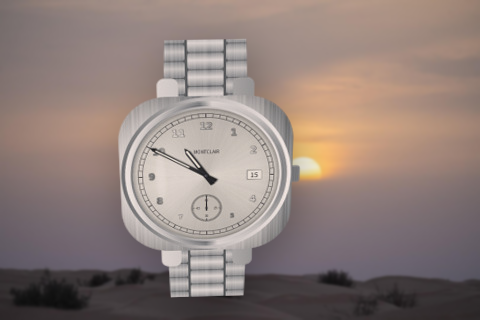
10:50
